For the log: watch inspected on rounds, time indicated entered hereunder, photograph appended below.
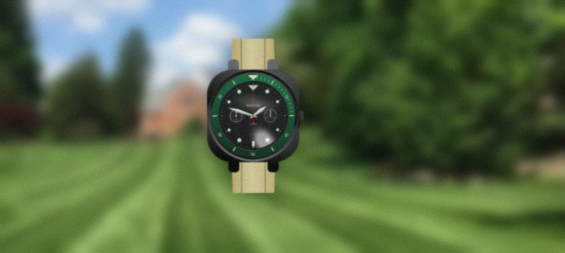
1:48
